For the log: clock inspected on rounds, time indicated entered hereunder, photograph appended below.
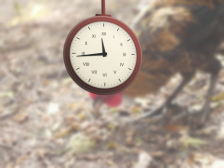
11:44
